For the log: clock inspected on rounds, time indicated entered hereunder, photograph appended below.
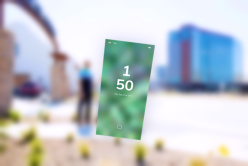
1:50
